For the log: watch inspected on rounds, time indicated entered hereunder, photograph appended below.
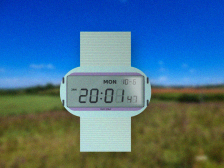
20:01:47
